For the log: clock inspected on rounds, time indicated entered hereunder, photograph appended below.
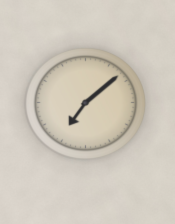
7:08
